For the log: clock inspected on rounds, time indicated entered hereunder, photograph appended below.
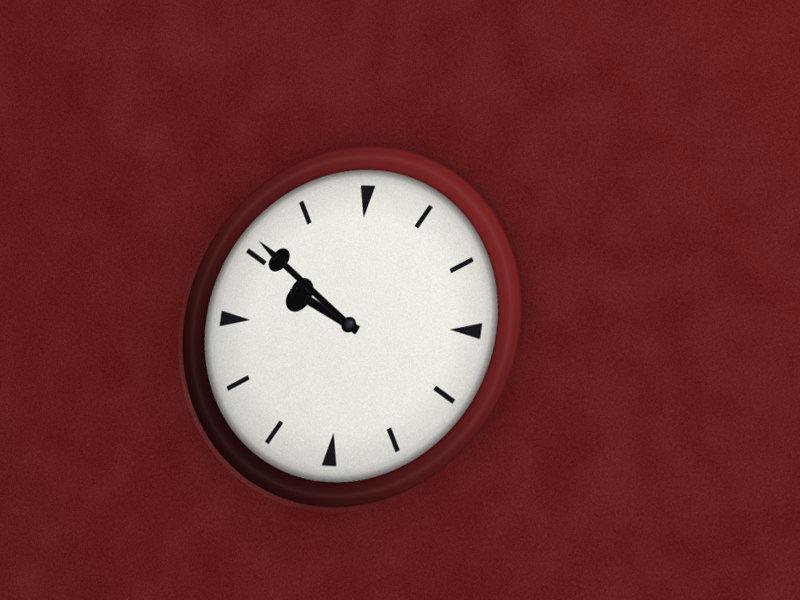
9:51
